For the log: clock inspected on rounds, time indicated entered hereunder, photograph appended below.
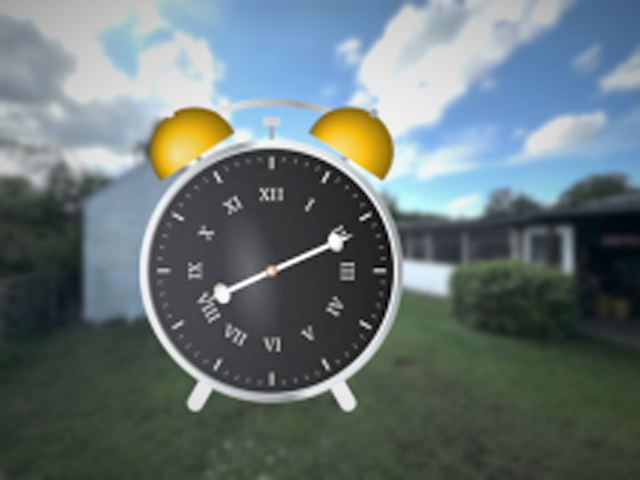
8:11
